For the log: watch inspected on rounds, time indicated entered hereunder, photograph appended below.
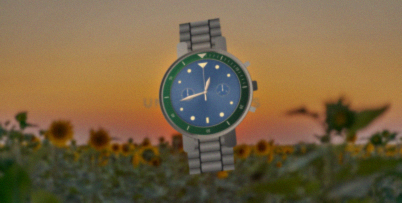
12:43
